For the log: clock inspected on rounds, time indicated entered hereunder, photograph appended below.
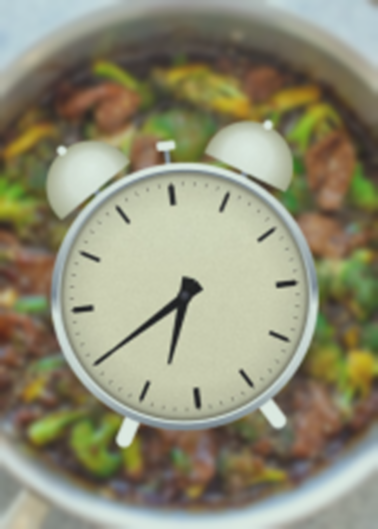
6:40
